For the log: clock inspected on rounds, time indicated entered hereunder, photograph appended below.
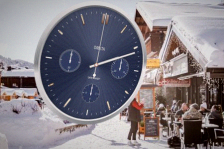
2:11
